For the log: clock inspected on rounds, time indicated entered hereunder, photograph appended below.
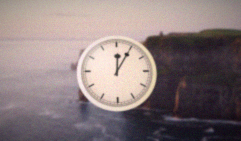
12:05
